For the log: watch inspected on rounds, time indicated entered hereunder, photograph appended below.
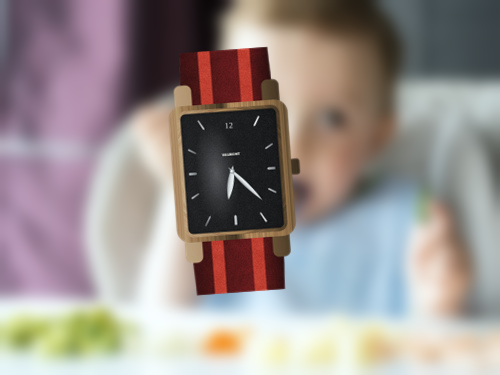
6:23
